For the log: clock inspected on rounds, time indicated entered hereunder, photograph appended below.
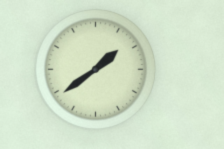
1:39
